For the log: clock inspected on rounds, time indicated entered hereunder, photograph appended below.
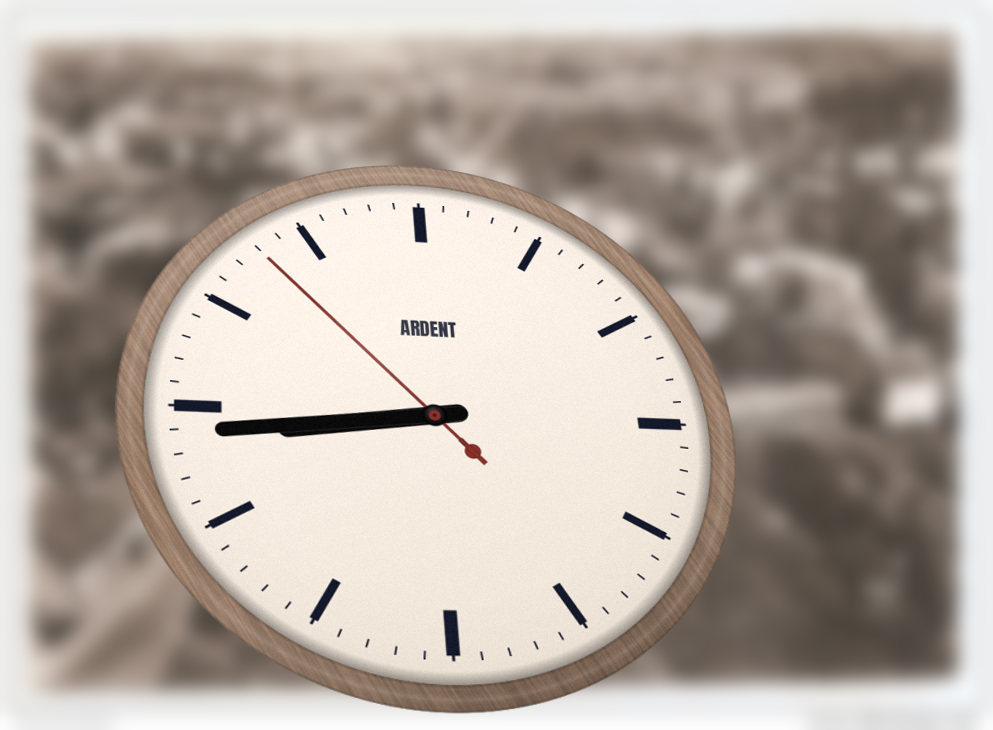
8:43:53
